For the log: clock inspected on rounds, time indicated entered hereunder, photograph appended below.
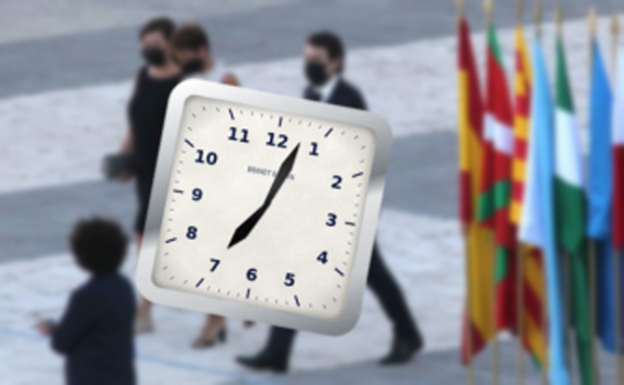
7:03
